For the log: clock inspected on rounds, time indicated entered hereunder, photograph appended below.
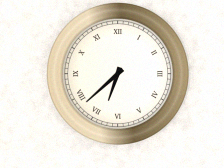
6:38
